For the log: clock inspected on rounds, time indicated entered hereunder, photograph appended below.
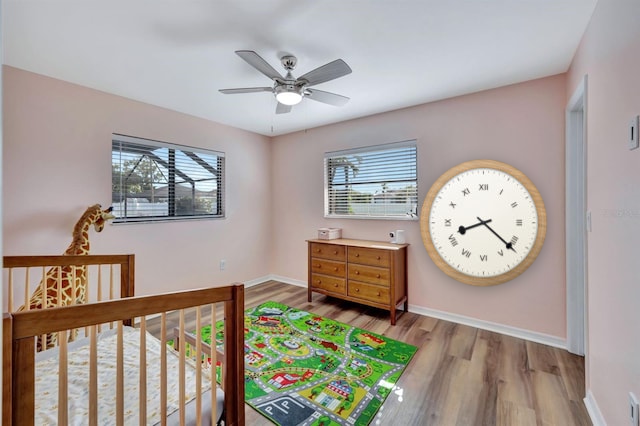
8:22
